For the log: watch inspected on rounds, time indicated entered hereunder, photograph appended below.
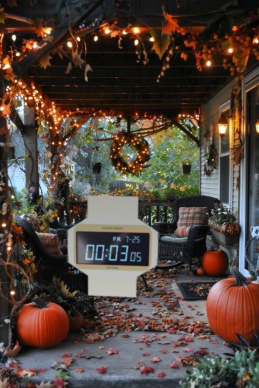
0:03:05
